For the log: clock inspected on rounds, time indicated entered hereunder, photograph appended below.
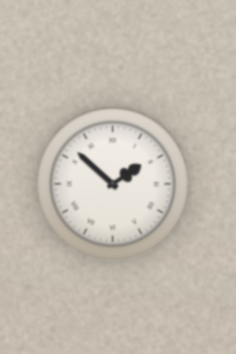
1:52
